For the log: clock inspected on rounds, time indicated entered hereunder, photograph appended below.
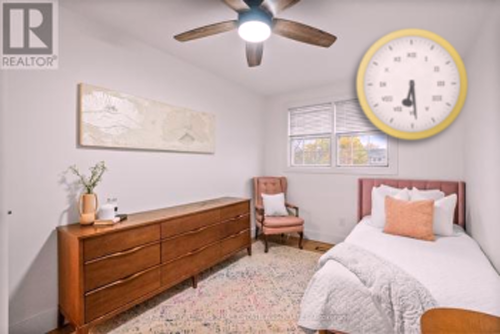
6:29
